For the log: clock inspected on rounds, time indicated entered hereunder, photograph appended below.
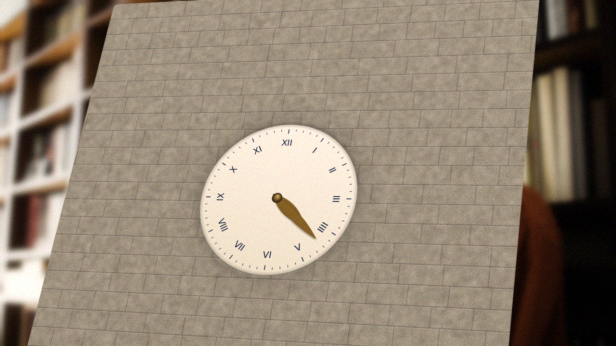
4:22
